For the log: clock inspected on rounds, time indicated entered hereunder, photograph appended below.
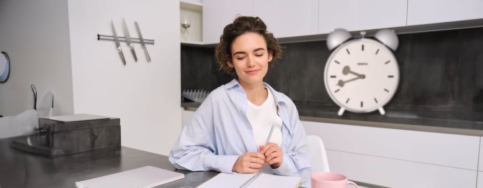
9:42
